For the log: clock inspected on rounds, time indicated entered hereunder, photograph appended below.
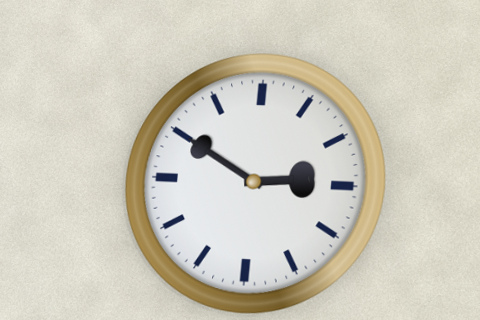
2:50
